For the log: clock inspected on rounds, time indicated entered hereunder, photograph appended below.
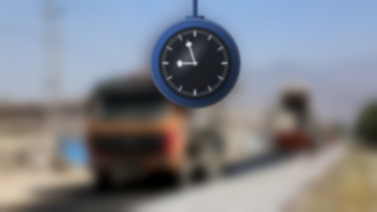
8:57
